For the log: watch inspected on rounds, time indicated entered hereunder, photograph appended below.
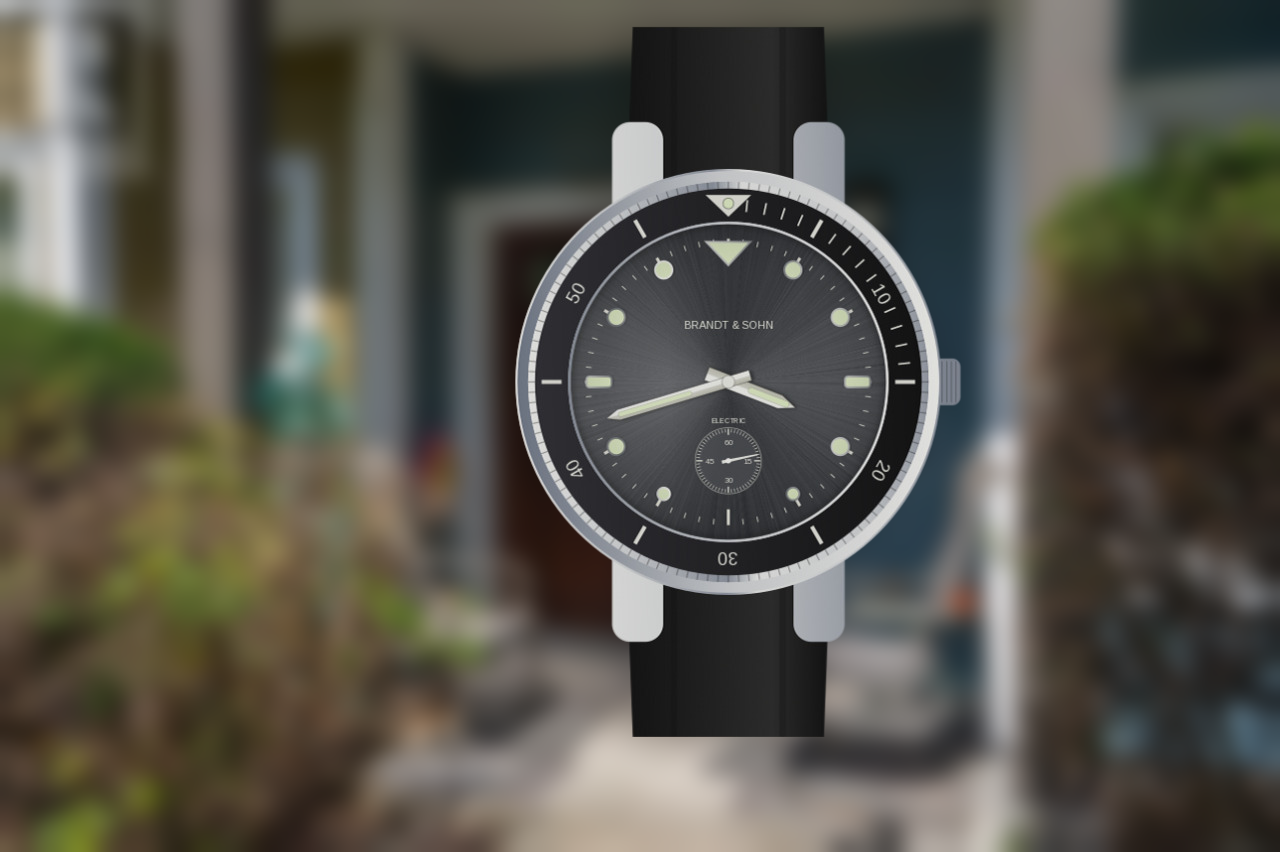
3:42:13
